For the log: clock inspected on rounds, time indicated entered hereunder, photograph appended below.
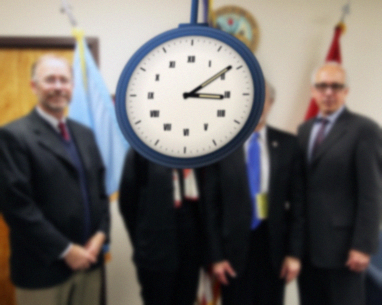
3:09
